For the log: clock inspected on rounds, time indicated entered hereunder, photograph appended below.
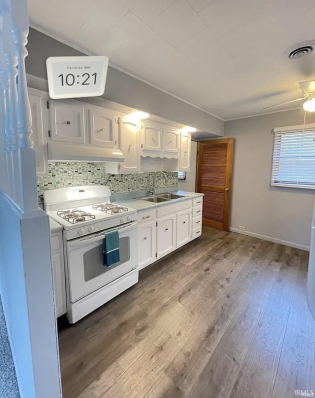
10:21
